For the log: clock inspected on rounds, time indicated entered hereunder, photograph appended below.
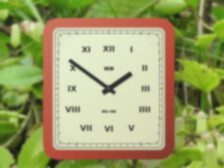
1:51
